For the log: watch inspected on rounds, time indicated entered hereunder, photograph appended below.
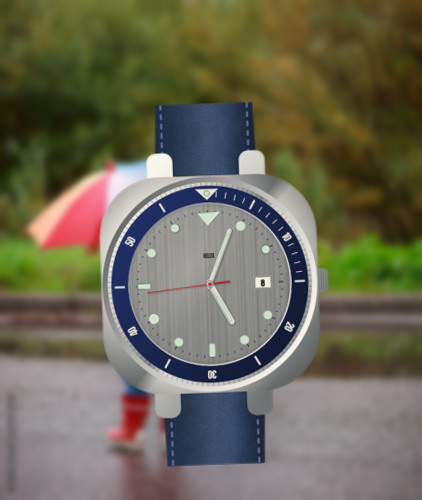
5:03:44
